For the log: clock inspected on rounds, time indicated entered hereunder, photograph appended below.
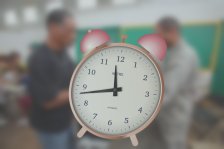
11:43
